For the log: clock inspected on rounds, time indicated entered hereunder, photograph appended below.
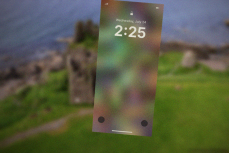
2:25
